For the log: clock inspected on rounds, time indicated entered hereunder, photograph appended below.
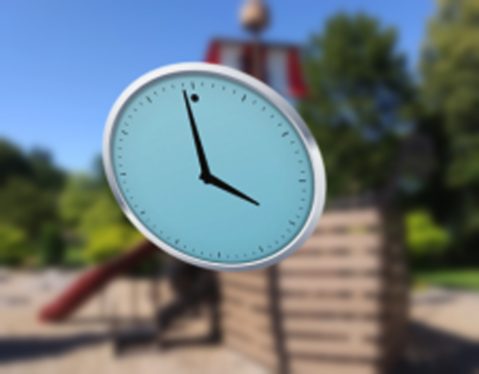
3:59
